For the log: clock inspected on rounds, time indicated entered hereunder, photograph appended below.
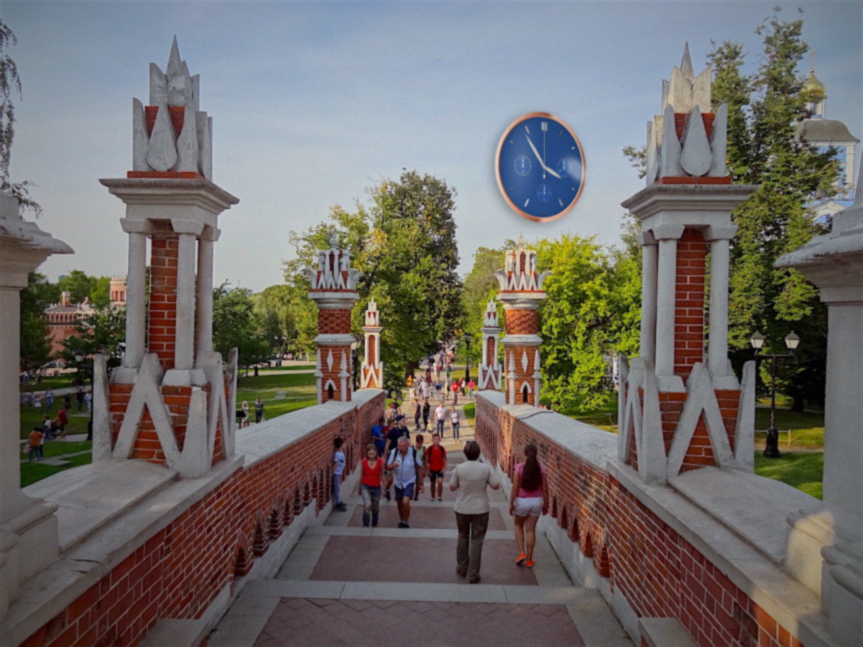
3:54
